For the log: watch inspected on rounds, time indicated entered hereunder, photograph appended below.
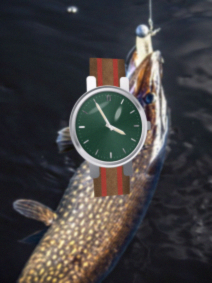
3:55
